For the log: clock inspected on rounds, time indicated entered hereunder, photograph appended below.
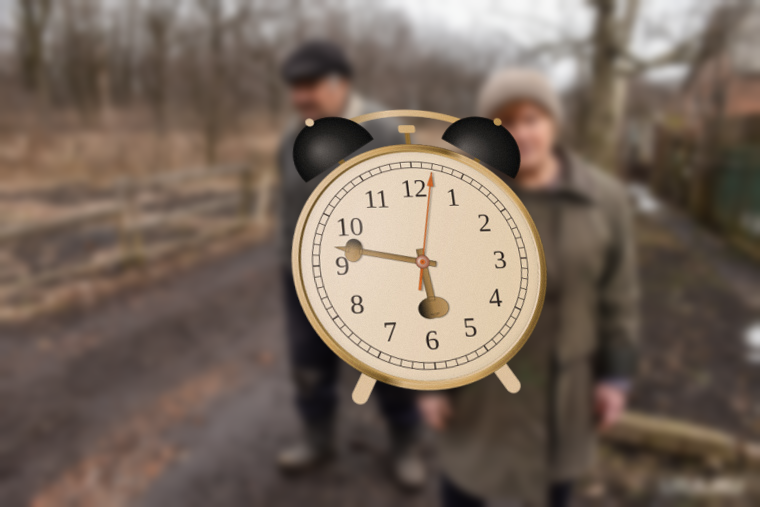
5:47:02
